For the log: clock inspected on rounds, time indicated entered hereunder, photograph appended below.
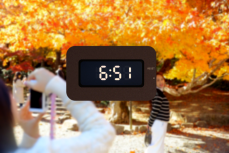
6:51
